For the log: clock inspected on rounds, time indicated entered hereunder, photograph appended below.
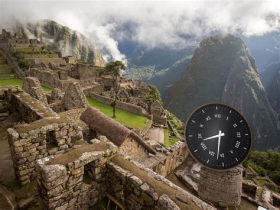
8:32
